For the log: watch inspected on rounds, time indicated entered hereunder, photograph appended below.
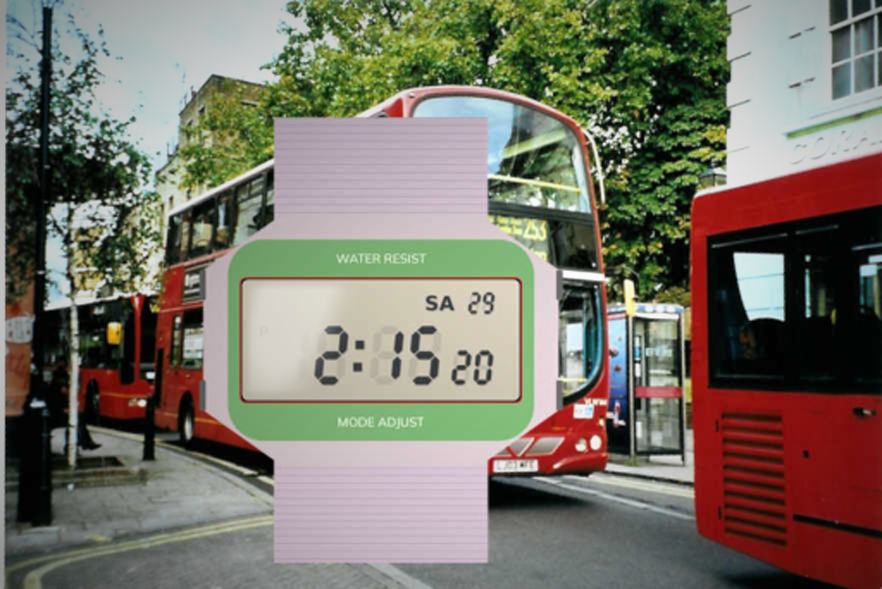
2:15:20
